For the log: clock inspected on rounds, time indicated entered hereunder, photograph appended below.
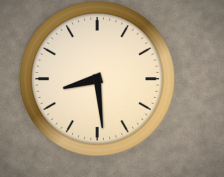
8:29
